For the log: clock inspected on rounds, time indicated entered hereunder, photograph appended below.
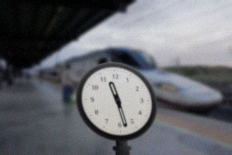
11:28
